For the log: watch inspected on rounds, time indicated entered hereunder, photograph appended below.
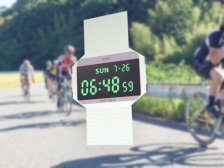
6:48:59
